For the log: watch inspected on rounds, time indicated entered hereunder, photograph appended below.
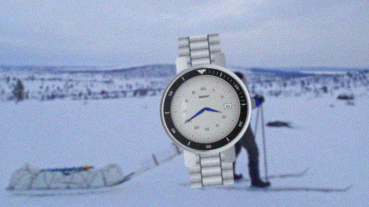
3:40
